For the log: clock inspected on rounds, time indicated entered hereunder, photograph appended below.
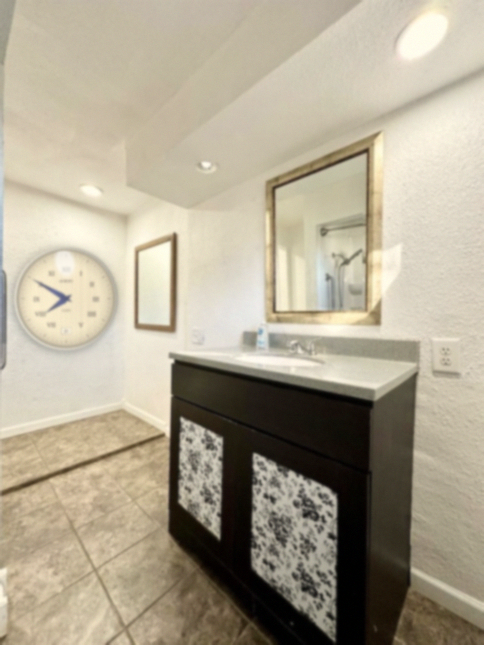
7:50
